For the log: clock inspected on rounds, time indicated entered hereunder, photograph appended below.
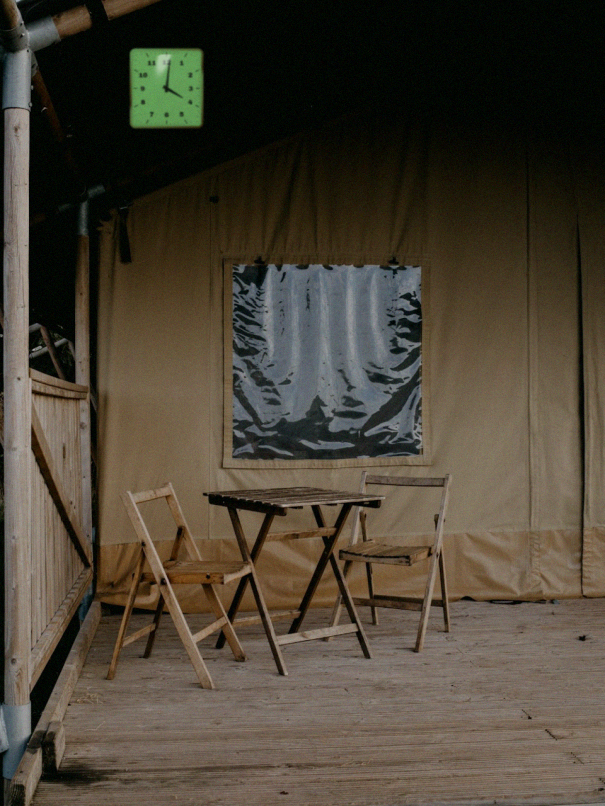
4:01
